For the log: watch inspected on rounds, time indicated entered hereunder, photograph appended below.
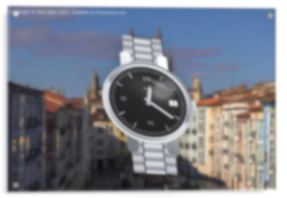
12:21
